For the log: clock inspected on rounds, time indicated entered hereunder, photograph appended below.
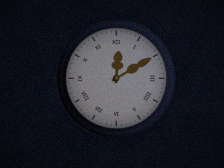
12:10
